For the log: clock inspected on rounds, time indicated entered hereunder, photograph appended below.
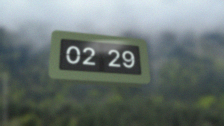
2:29
